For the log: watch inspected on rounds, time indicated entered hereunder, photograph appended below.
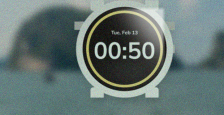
0:50
